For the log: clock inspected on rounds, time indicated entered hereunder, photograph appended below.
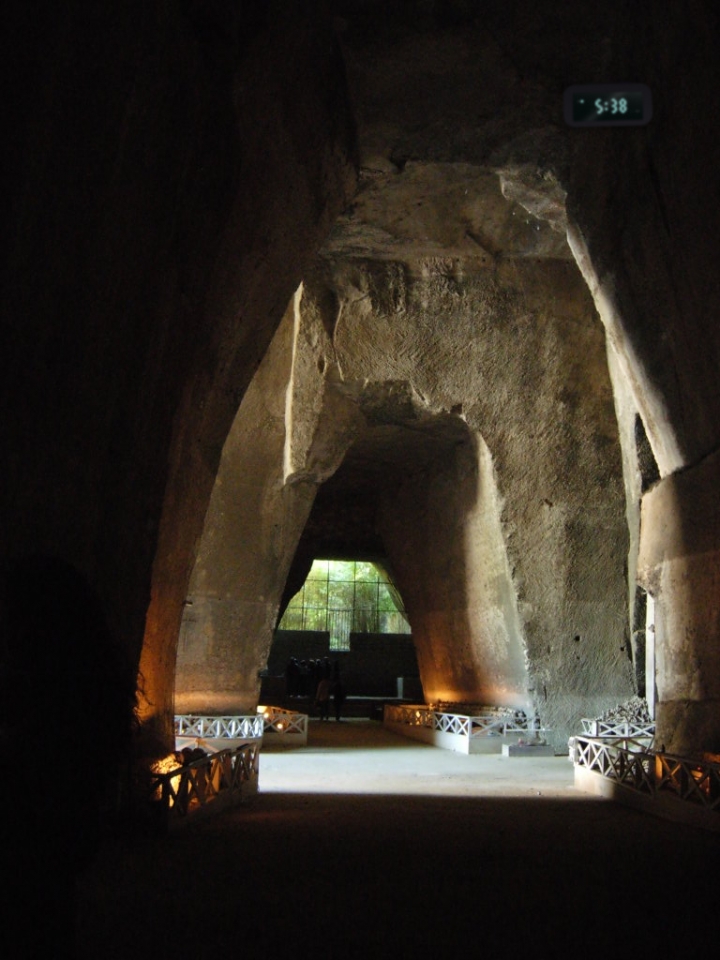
5:38
